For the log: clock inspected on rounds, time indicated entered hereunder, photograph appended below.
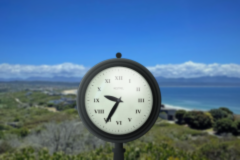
9:35
